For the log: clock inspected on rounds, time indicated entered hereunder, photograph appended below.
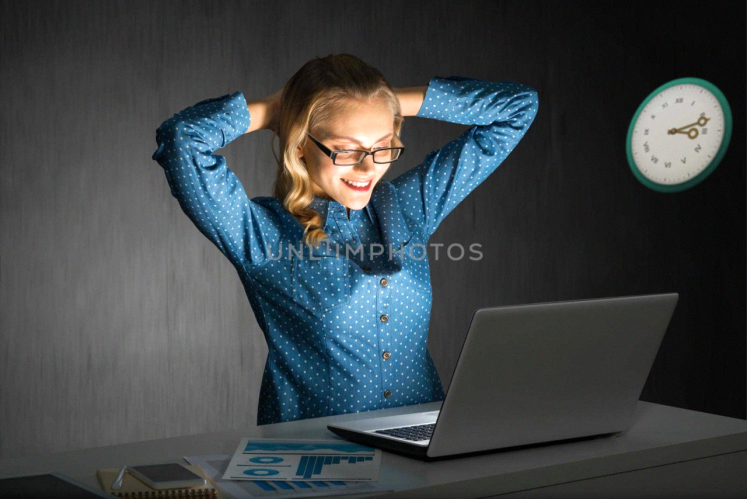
3:12
